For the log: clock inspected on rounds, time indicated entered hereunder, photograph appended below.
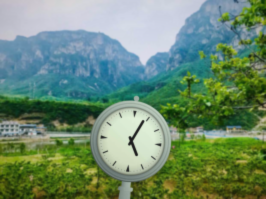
5:04
